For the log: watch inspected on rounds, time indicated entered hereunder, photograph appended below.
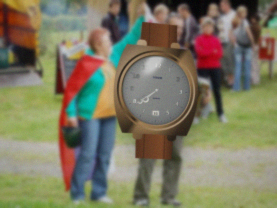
7:39
